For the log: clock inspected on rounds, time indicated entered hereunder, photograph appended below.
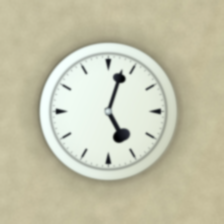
5:03
